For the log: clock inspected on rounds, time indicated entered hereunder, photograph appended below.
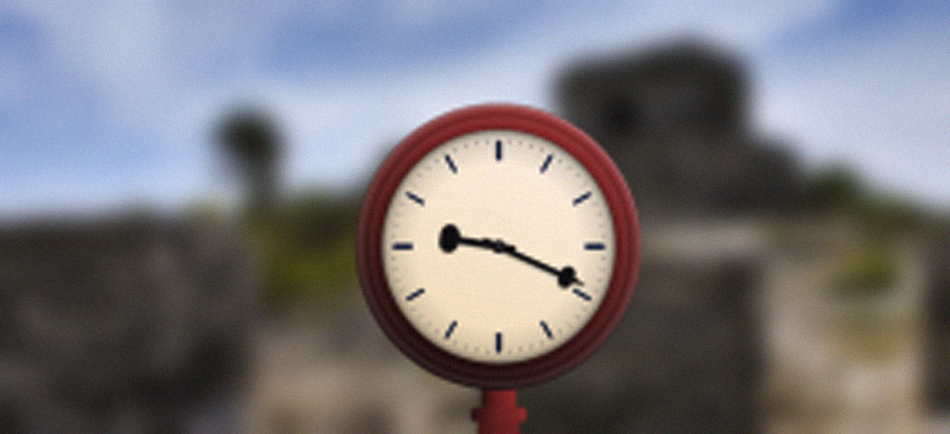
9:19
